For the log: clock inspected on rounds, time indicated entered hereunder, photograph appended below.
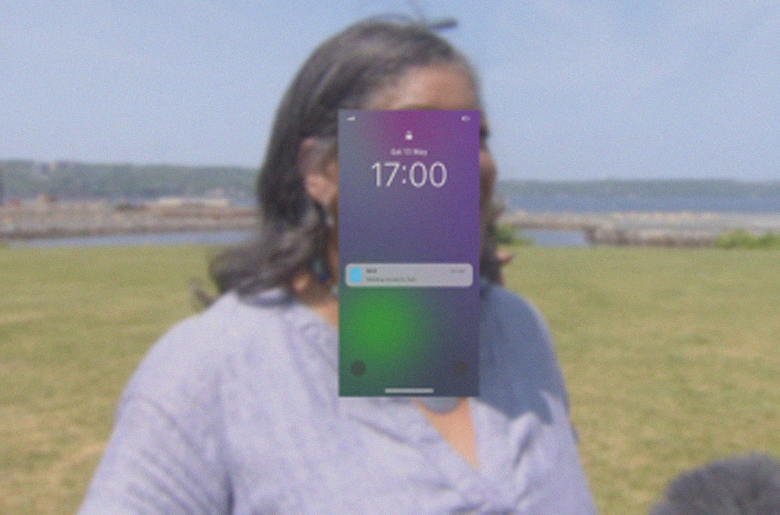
17:00
